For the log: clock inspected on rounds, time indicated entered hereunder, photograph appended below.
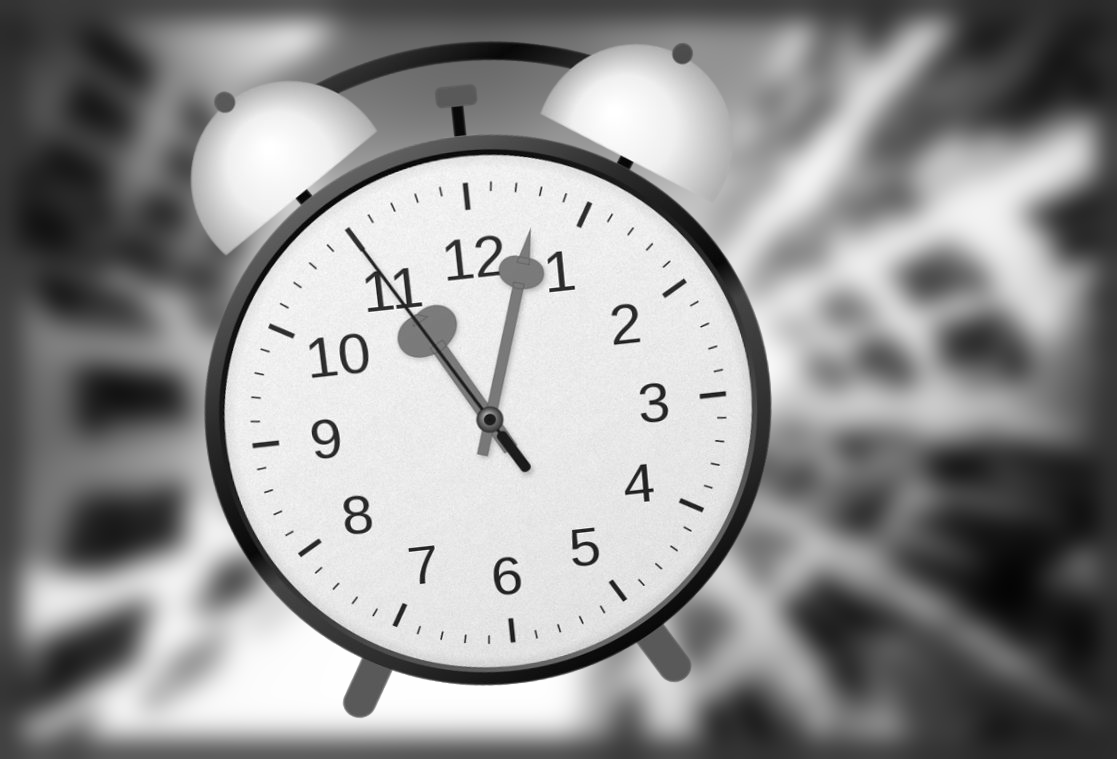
11:02:55
